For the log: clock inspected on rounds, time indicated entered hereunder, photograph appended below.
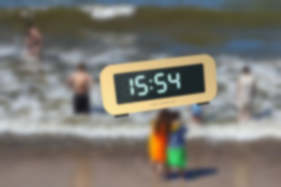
15:54
